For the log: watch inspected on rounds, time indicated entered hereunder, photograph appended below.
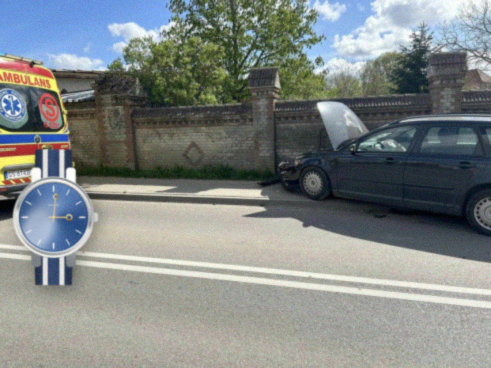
3:01
